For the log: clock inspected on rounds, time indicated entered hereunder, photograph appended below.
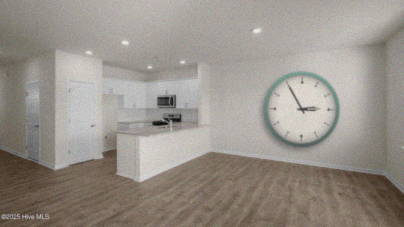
2:55
